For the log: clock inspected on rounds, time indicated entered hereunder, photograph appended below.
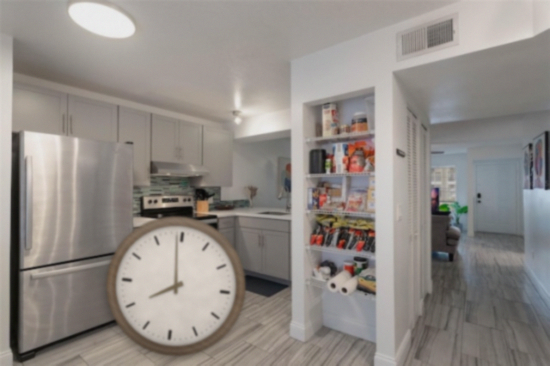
7:59
